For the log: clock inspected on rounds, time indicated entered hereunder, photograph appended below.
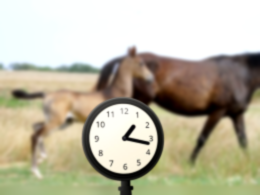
1:17
